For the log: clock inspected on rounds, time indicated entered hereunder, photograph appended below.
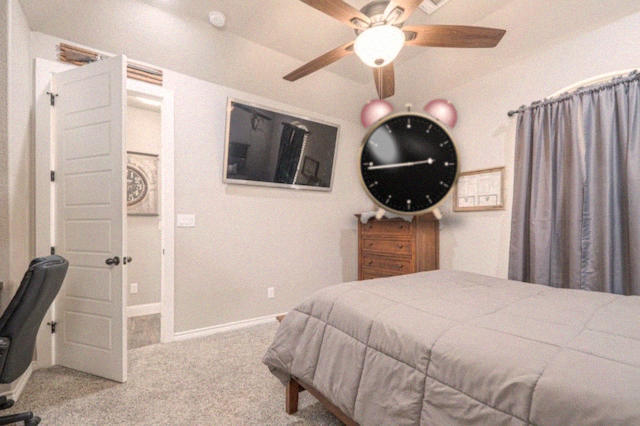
2:44
